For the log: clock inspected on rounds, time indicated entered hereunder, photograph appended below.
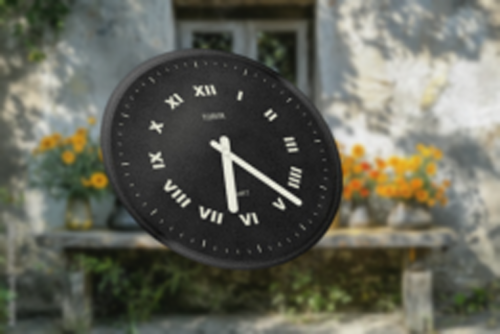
6:23
